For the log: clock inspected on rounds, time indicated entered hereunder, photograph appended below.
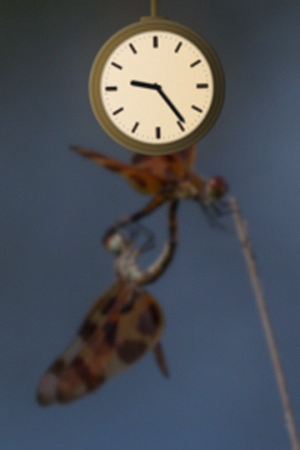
9:24
